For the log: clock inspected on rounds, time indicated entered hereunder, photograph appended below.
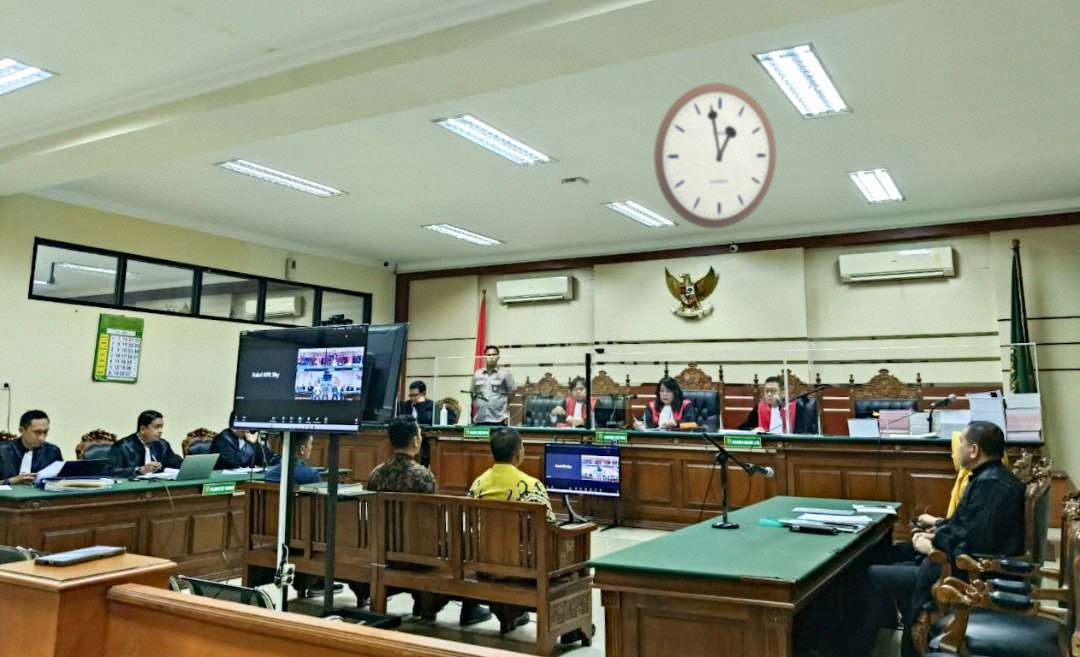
12:58
